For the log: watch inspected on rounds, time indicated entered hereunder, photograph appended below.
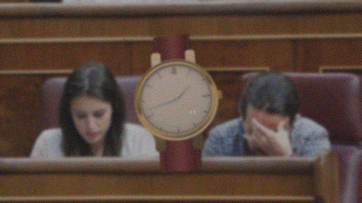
1:42
